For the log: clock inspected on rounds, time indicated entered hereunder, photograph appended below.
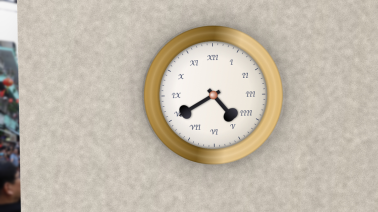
4:40
